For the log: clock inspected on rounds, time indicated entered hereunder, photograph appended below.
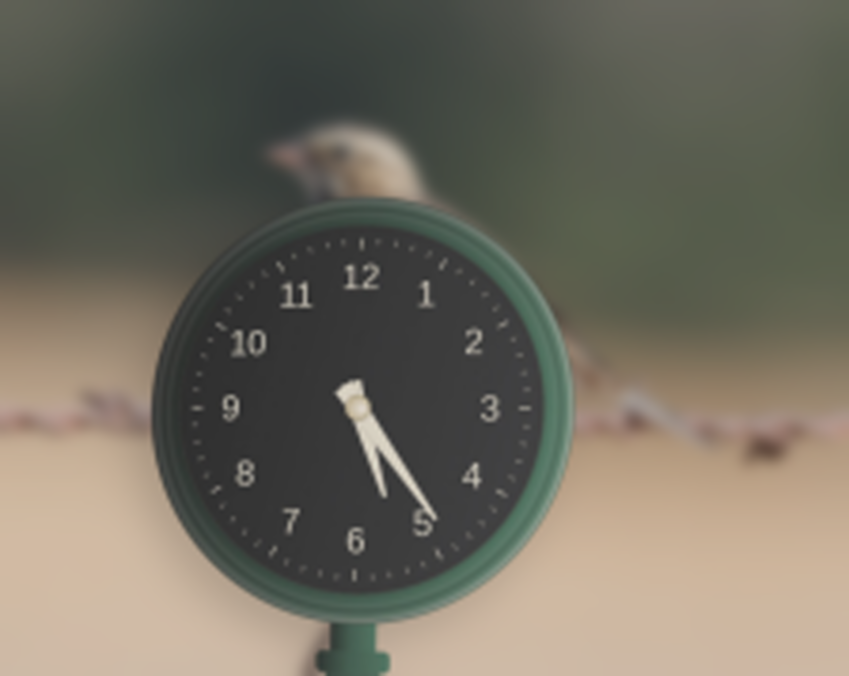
5:24
